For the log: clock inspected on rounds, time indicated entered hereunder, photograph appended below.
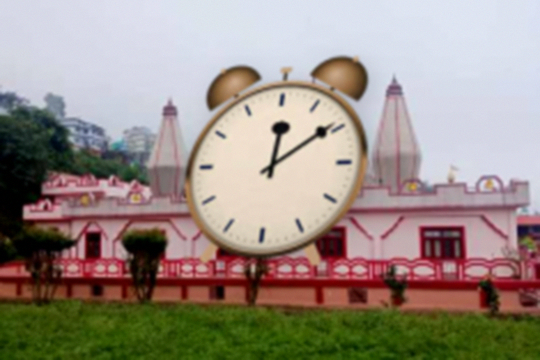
12:09
